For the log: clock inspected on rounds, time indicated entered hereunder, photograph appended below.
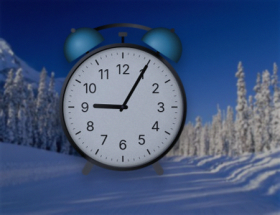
9:05
